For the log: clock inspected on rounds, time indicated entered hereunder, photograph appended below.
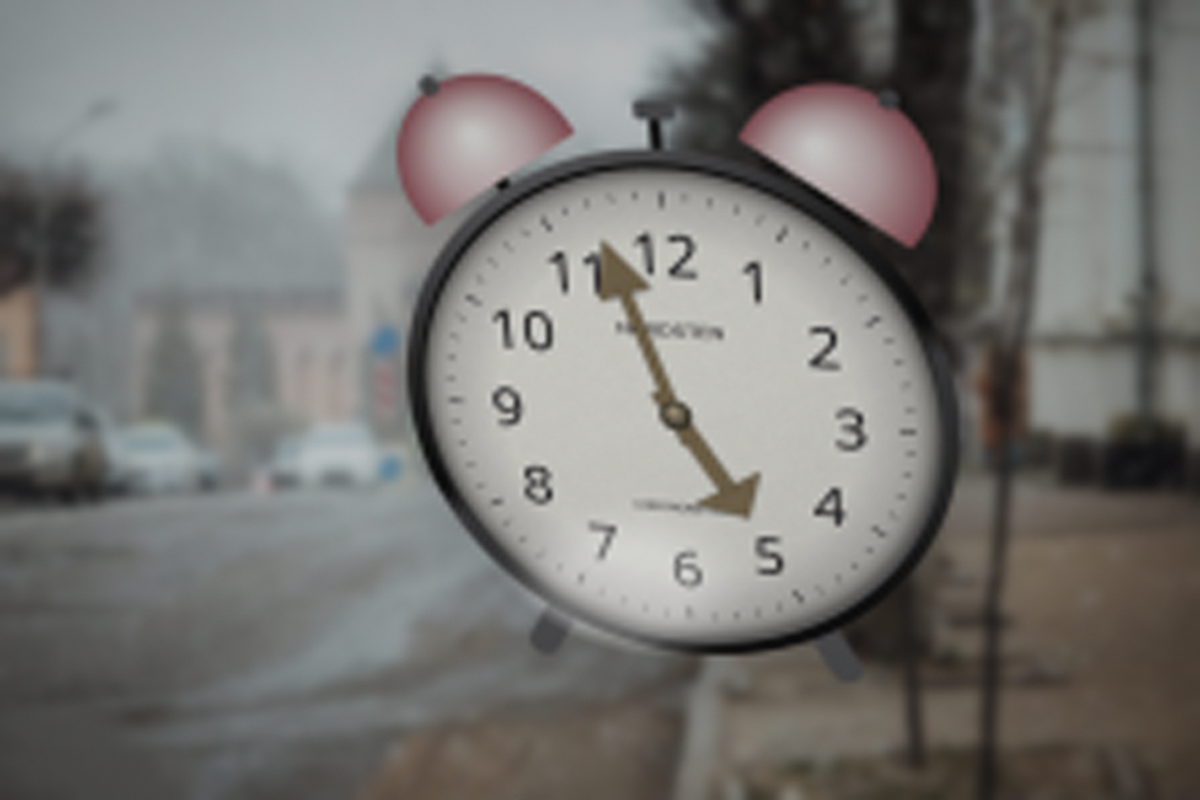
4:57
